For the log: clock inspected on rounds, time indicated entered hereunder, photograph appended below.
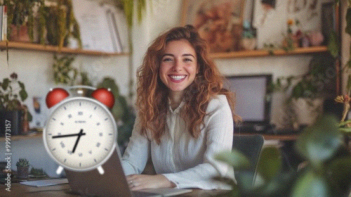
6:44
